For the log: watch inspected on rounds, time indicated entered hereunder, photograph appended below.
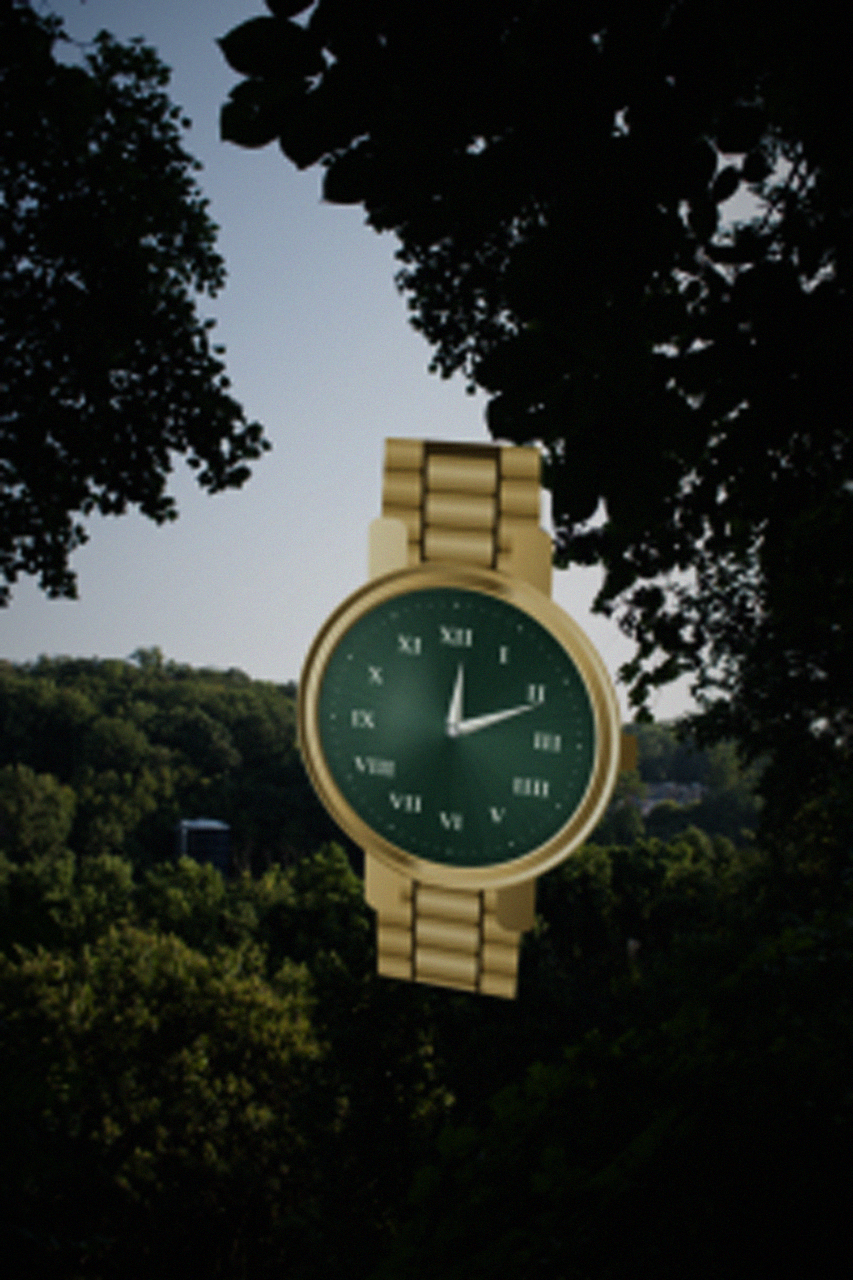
12:11
